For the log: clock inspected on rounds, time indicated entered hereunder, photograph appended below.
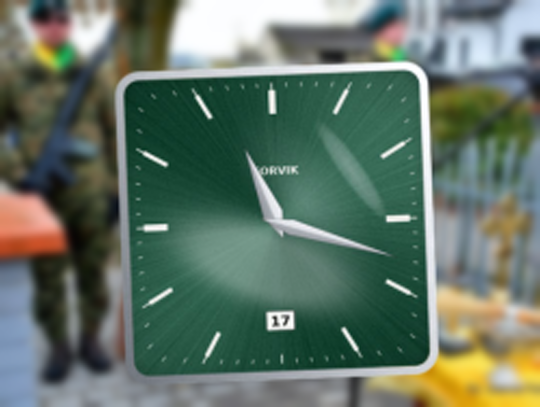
11:18
